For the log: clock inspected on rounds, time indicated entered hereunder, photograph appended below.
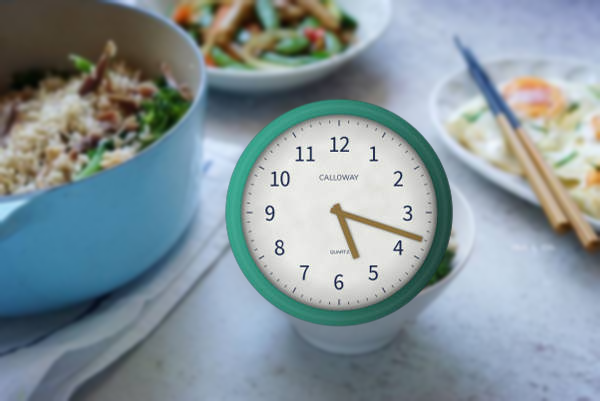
5:18
